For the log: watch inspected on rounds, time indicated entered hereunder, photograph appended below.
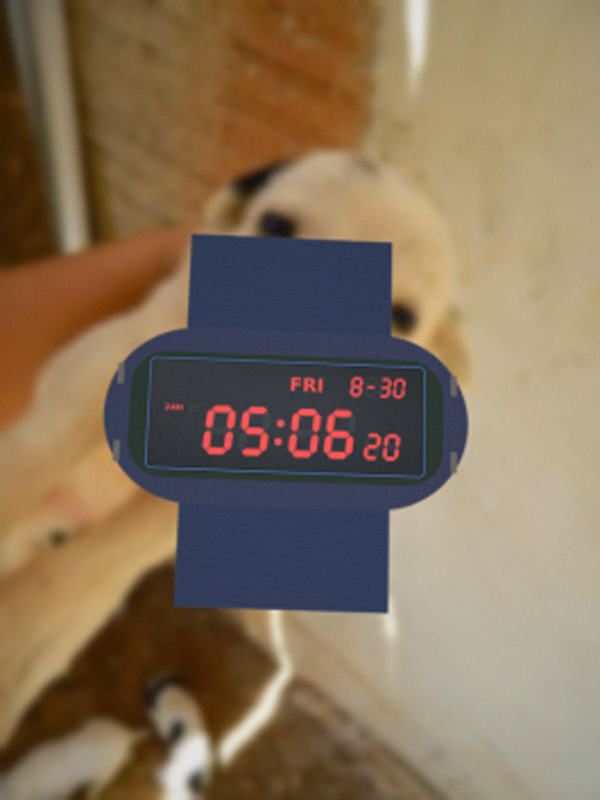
5:06:20
